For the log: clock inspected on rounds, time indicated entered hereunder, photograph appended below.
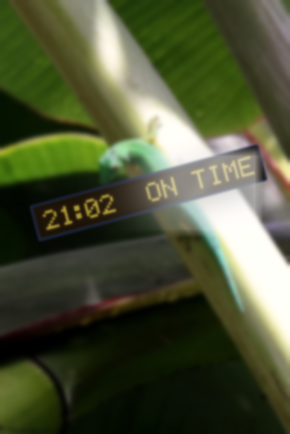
21:02
